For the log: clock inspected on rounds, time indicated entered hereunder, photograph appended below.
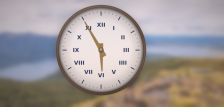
5:55
